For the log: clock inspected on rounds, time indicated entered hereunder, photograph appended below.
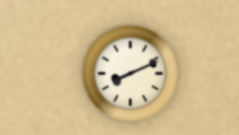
8:11
